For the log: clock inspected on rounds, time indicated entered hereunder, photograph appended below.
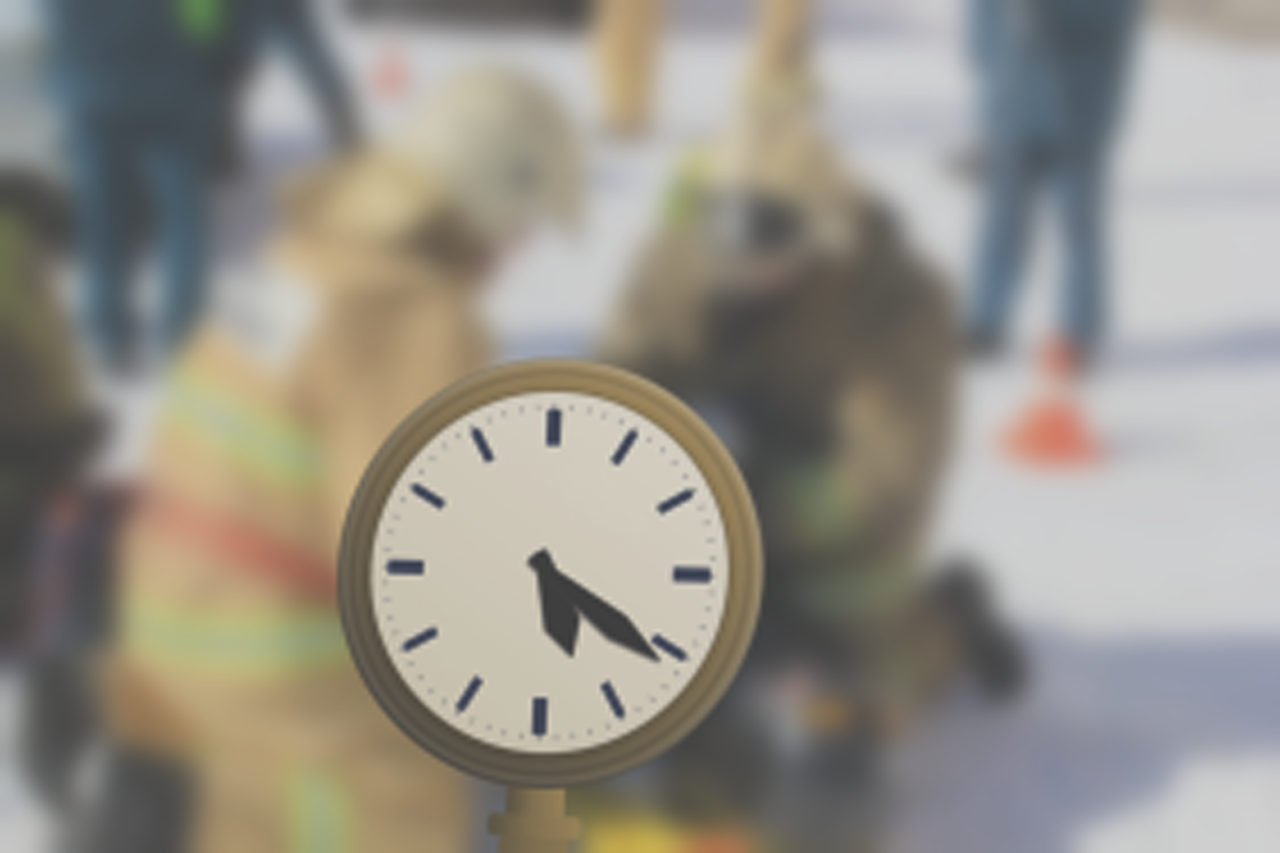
5:21
